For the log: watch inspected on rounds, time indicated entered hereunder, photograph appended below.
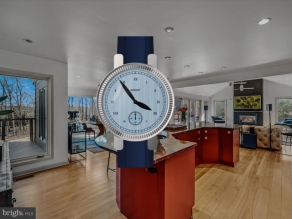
3:54
